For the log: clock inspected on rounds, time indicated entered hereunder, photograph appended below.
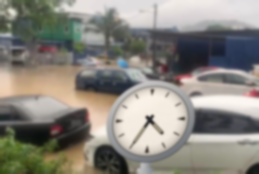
4:35
